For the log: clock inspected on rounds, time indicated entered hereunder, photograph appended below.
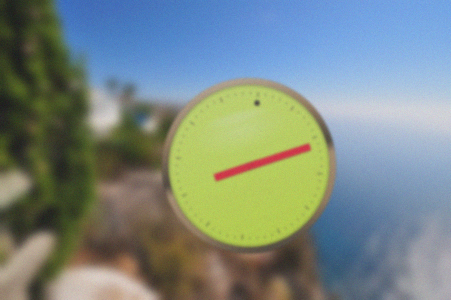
8:11
